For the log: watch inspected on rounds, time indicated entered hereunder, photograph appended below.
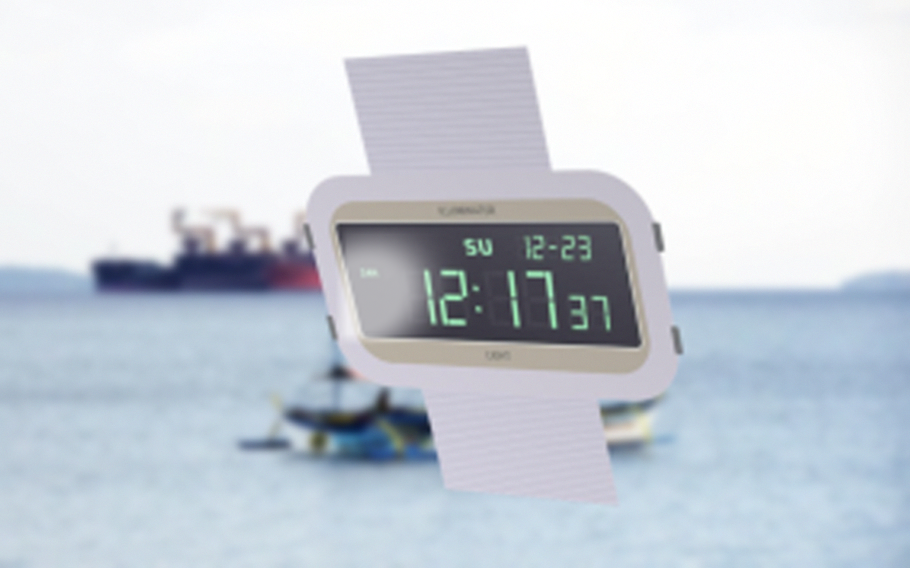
12:17:37
